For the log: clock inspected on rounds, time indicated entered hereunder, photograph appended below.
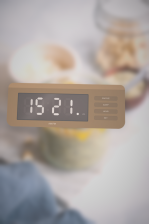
15:21
